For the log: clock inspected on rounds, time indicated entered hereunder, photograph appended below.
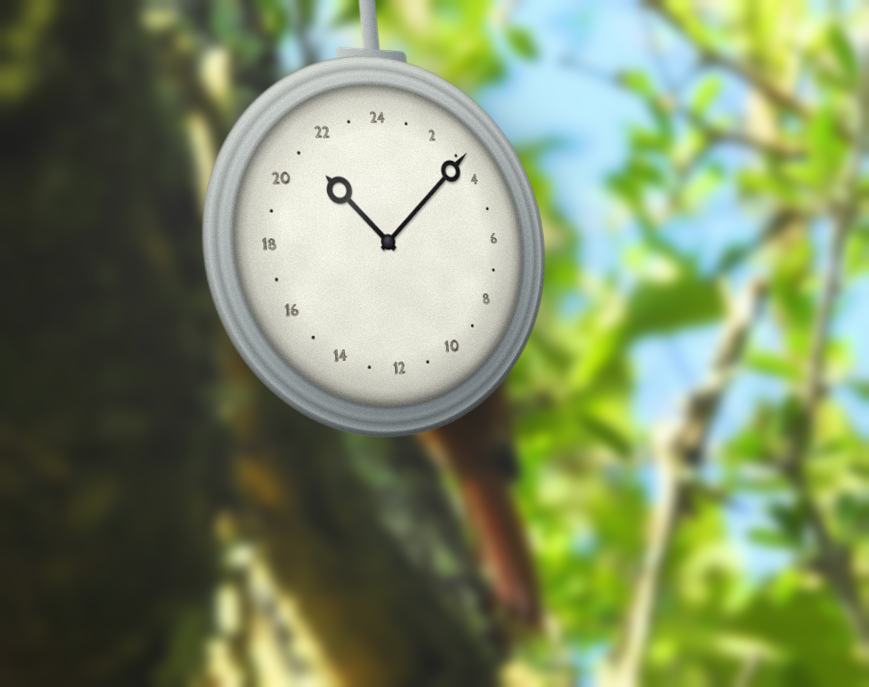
21:08
